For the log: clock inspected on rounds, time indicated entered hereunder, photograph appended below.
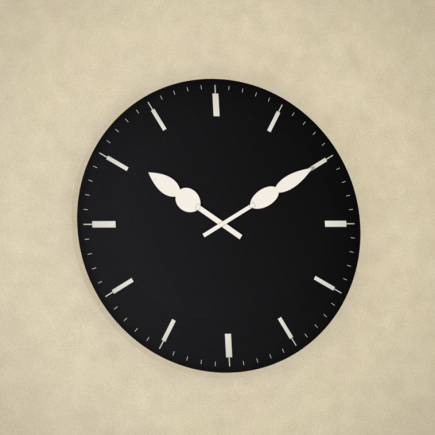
10:10
